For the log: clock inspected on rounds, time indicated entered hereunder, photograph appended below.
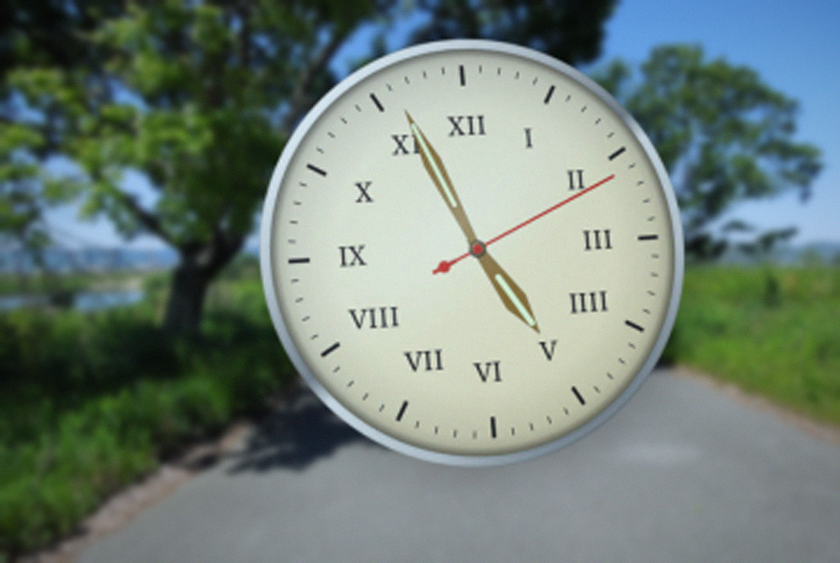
4:56:11
